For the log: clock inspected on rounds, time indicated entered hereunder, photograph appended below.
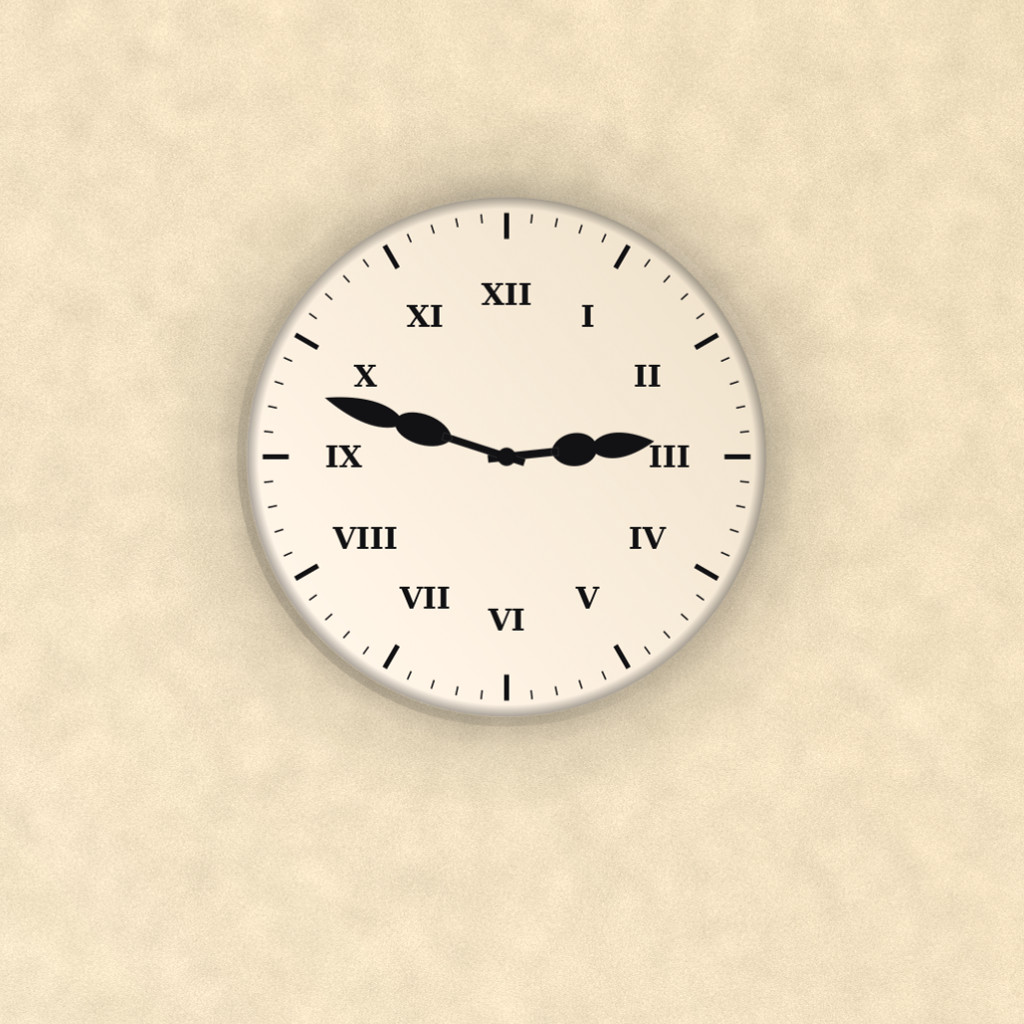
2:48
